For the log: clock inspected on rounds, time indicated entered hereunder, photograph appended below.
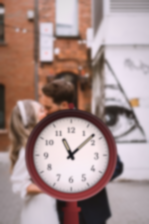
11:08
